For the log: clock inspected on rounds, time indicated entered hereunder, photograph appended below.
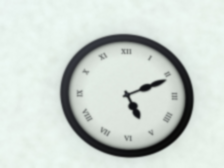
5:11
